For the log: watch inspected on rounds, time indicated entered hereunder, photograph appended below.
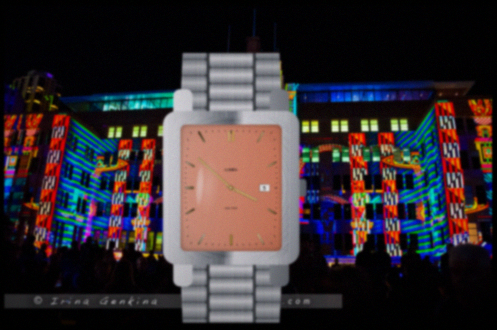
3:52
